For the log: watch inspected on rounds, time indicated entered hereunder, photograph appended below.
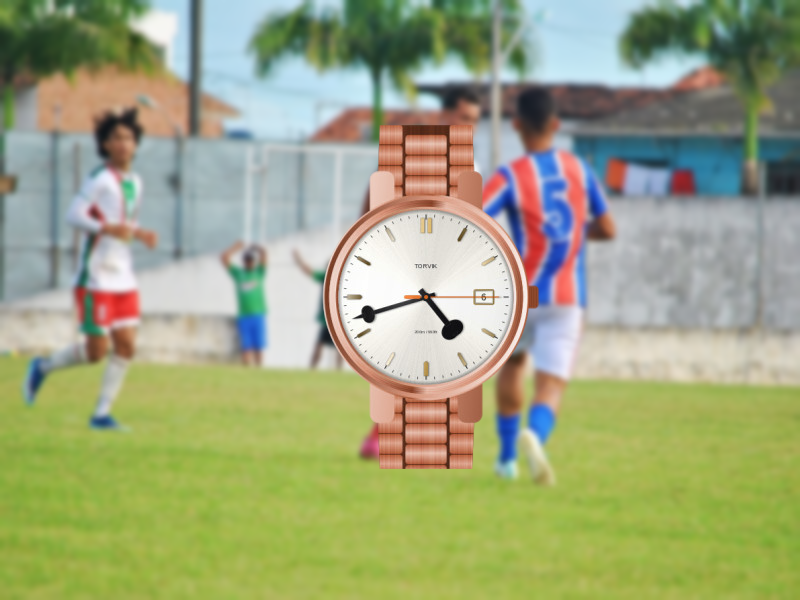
4:42:15
